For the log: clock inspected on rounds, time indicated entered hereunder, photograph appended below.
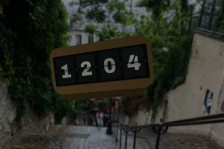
12:04
